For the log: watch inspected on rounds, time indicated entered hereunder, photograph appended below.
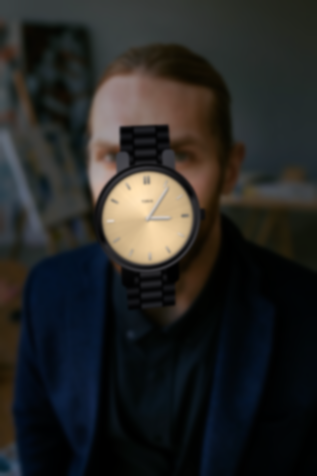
3:06
